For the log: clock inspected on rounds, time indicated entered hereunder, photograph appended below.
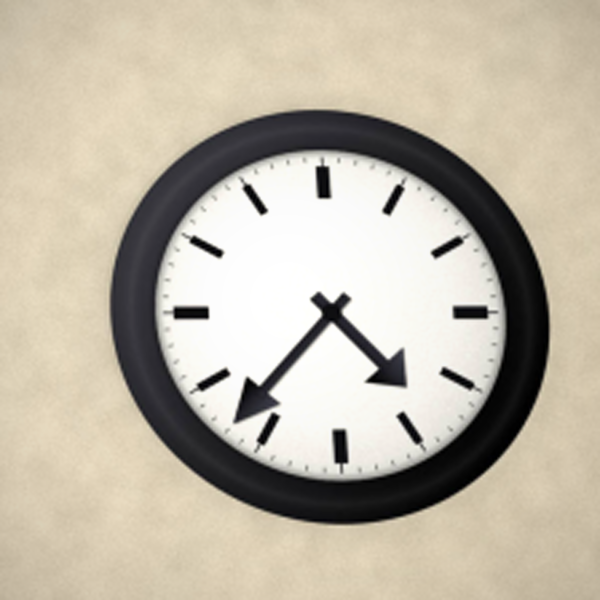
4:37
